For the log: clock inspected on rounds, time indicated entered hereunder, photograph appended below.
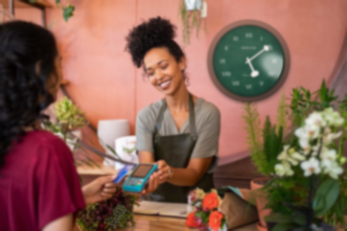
5:09
